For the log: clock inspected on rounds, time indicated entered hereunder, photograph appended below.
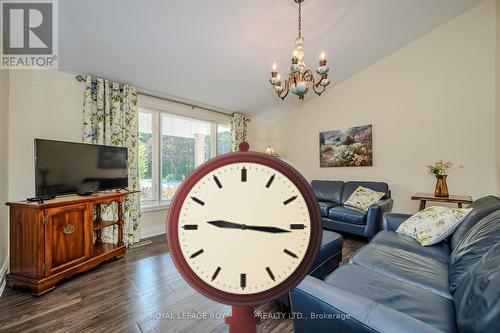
9:16
